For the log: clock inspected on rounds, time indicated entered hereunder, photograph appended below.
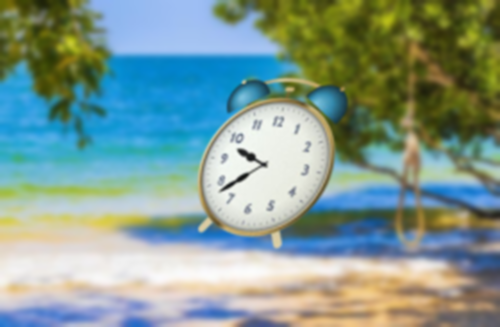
9:38
